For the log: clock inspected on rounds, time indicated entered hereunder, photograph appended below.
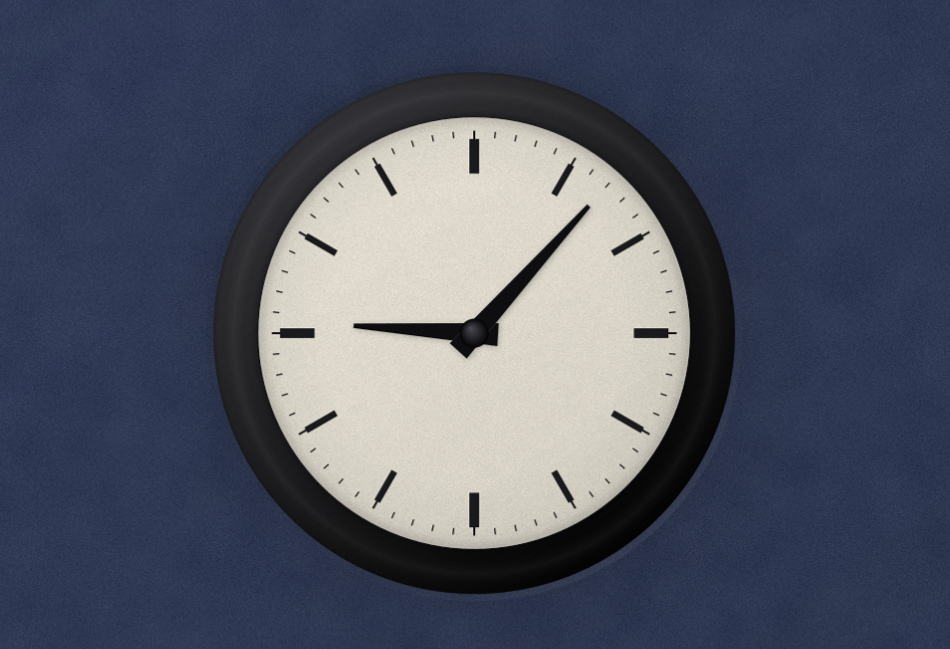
9:07
